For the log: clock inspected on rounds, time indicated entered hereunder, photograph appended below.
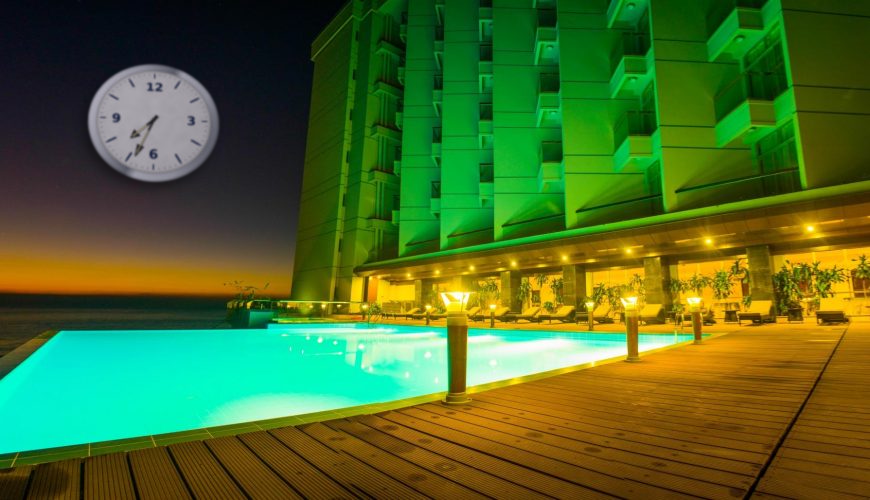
7:34
